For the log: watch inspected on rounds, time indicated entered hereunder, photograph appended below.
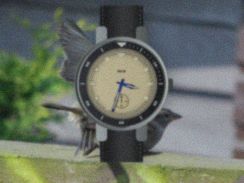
3:33
